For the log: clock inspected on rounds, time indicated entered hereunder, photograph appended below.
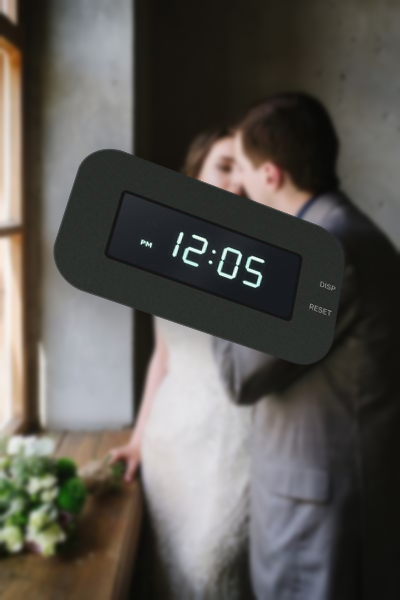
12:05
